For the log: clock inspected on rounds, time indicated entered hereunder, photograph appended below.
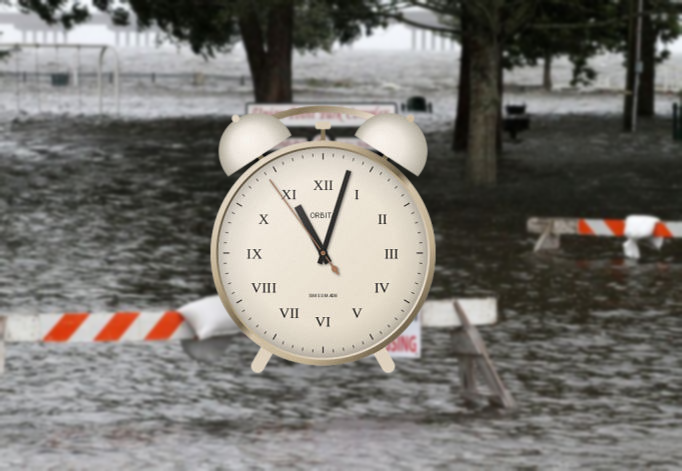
11:02:54
